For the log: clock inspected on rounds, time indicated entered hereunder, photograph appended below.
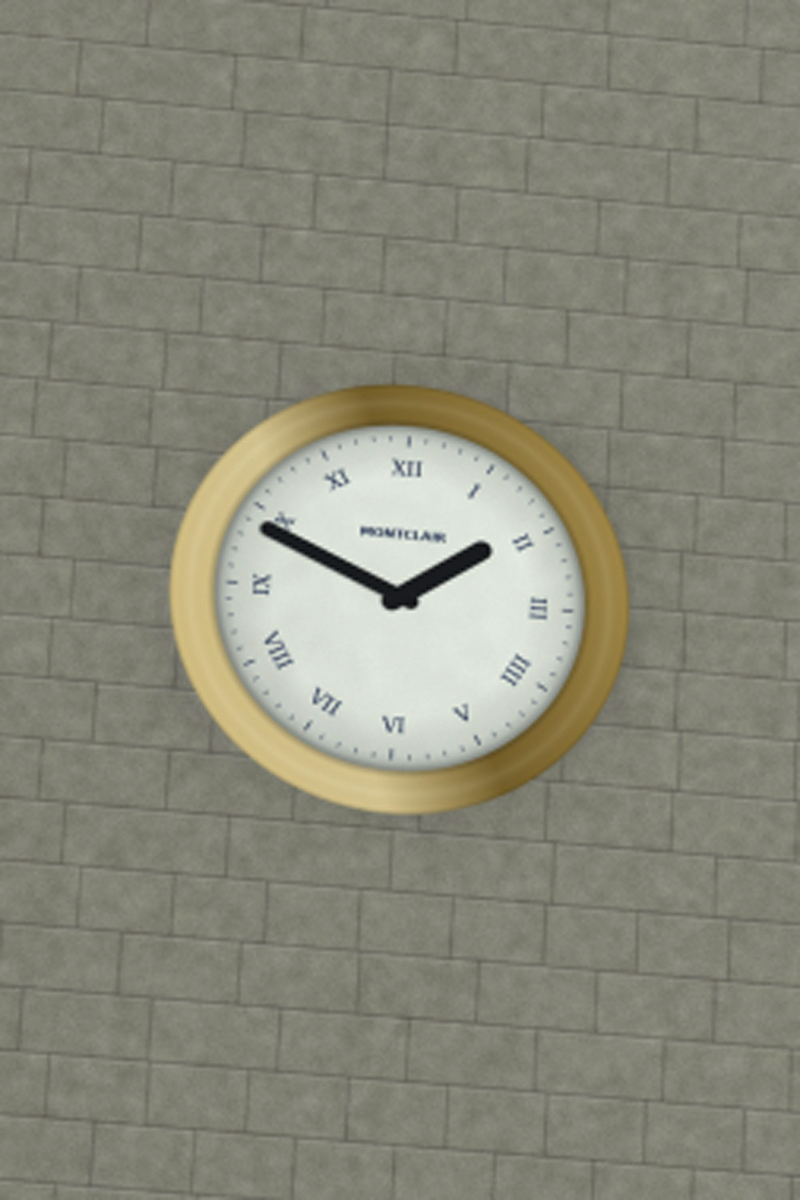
1:49
